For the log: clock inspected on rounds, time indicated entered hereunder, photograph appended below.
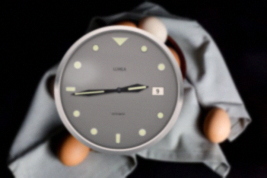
2:44
